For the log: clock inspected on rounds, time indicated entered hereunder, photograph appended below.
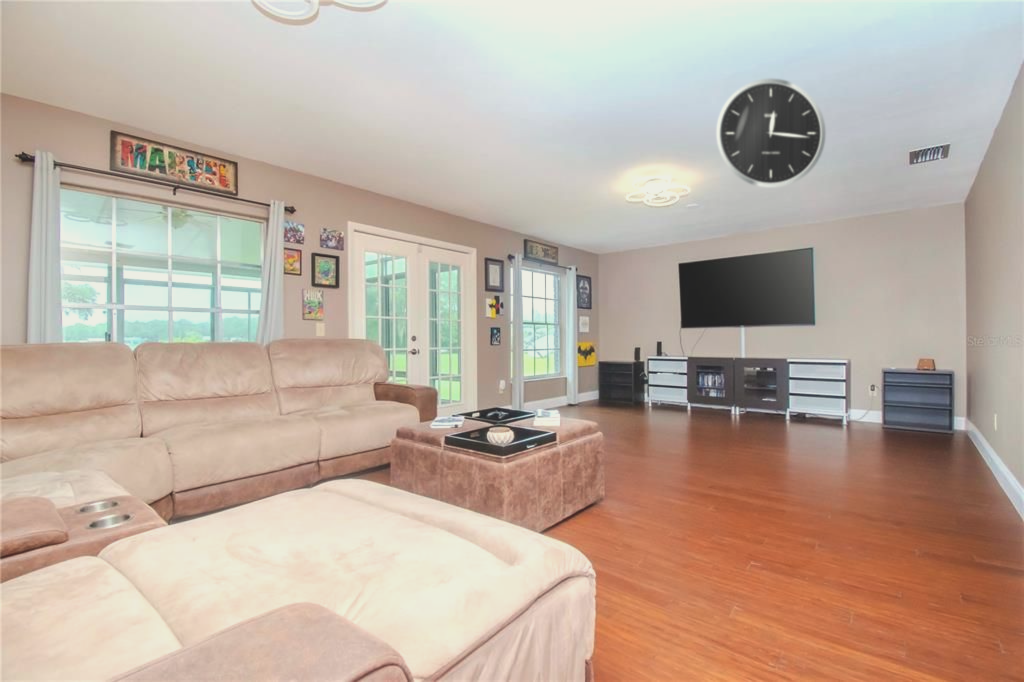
12:16
